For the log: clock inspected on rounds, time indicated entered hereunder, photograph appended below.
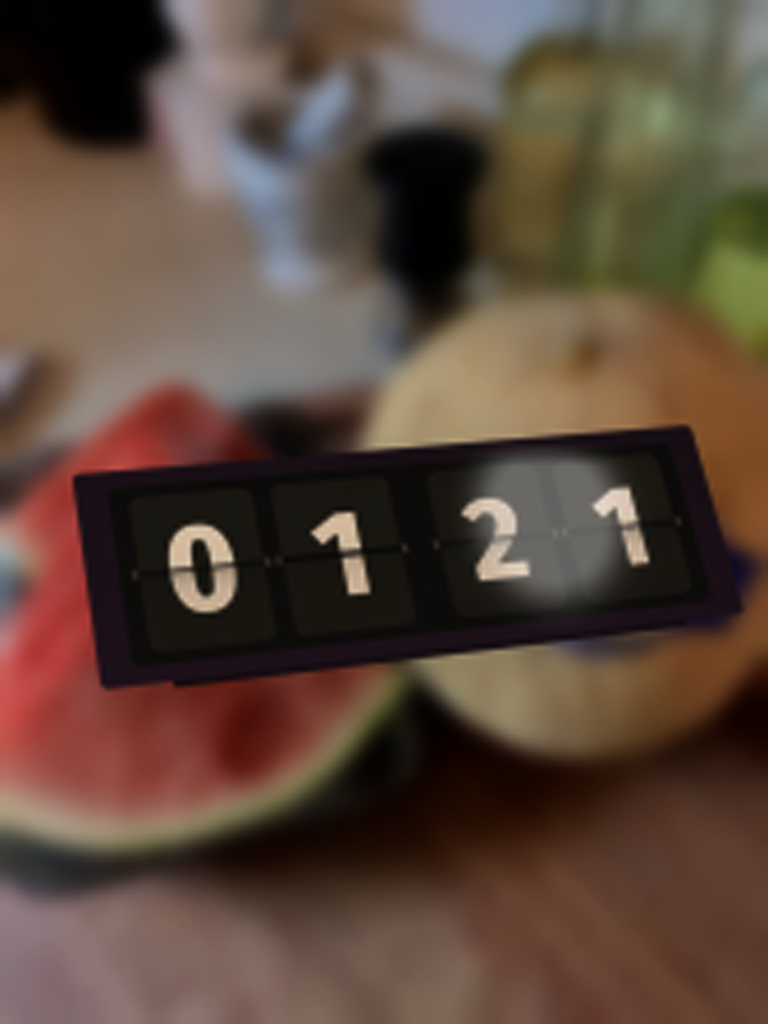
1:21
